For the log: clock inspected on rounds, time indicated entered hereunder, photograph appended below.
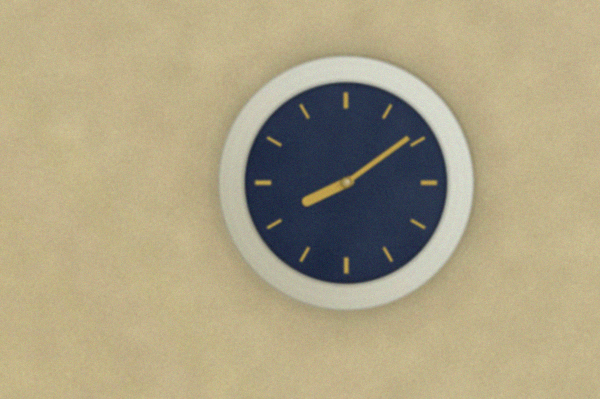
8:09
